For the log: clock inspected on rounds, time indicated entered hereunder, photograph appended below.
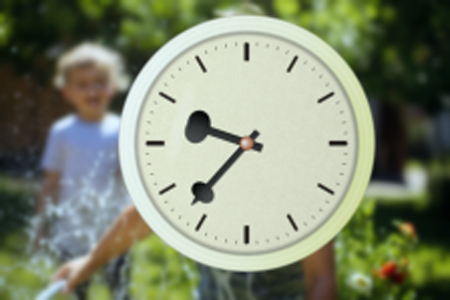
9:37
